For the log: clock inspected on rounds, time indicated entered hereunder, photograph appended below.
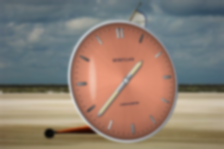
1:38
